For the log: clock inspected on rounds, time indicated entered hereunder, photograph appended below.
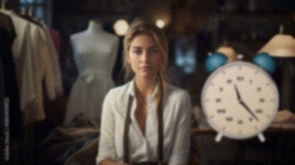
11:23
